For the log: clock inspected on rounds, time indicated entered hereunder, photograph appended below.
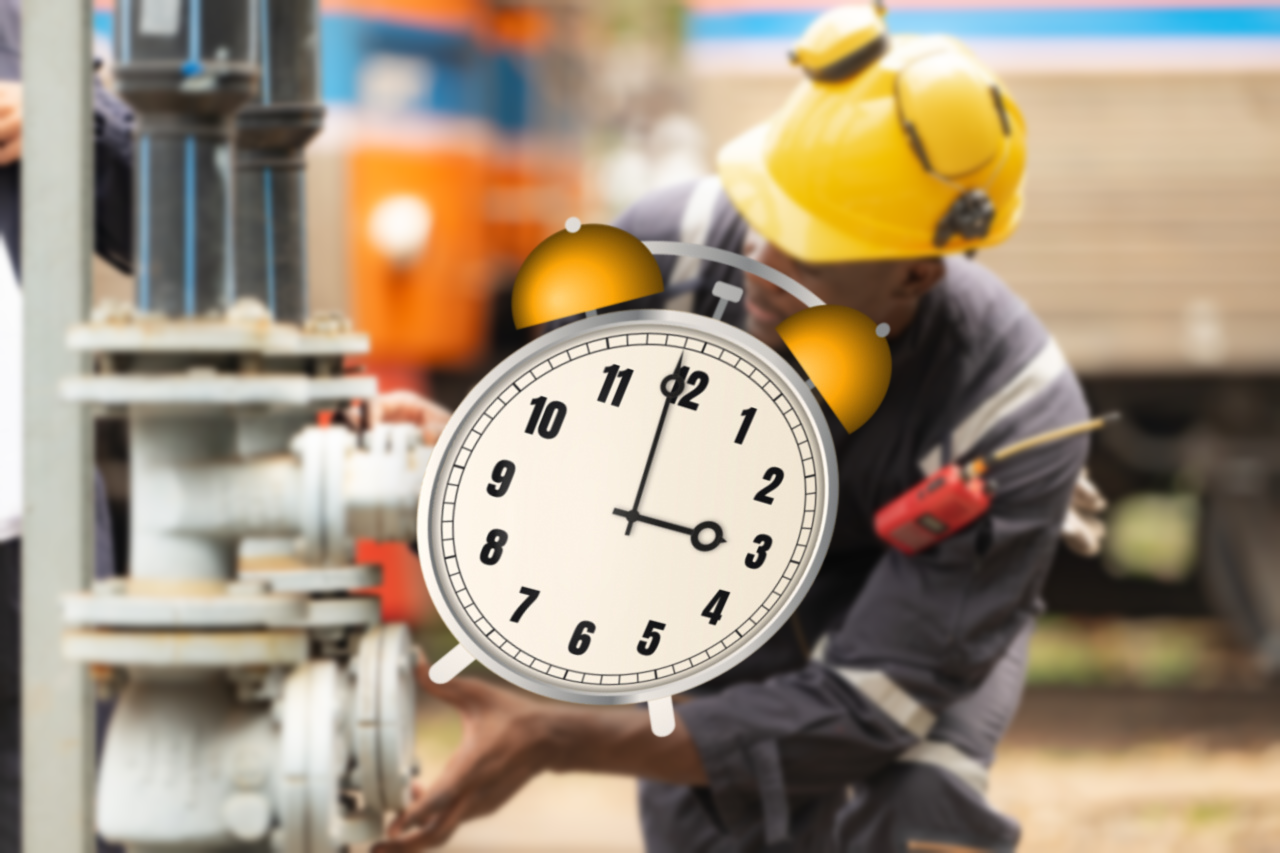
2:59
